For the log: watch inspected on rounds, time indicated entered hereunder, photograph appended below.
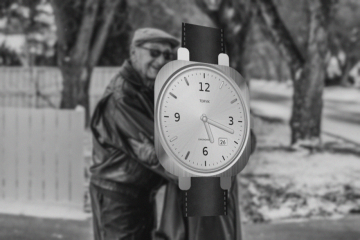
5:18
